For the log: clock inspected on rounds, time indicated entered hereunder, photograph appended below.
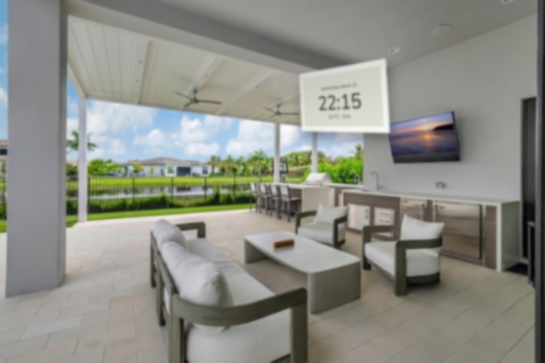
22:15
